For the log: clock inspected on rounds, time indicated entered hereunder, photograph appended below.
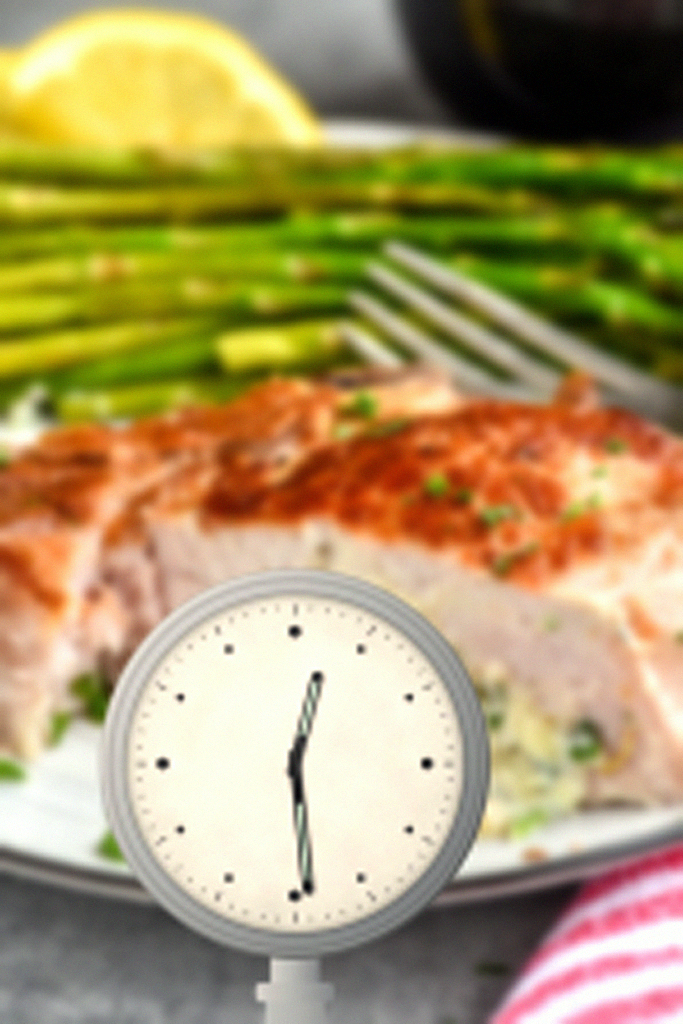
12:29
